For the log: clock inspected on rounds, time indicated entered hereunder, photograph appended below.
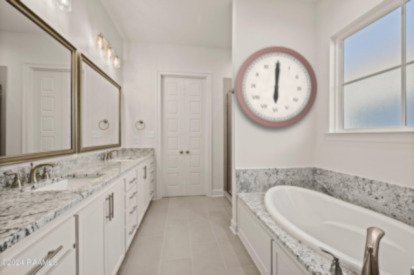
6:00
